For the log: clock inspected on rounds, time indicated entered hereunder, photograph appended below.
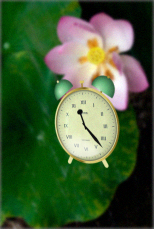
11:23
